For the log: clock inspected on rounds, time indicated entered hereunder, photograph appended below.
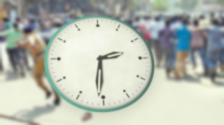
2:31
